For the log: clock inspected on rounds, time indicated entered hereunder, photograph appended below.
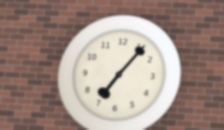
7:06
